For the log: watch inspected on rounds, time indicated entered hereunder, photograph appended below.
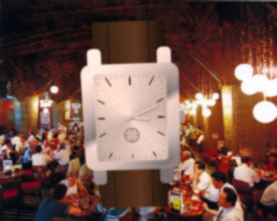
3:11
